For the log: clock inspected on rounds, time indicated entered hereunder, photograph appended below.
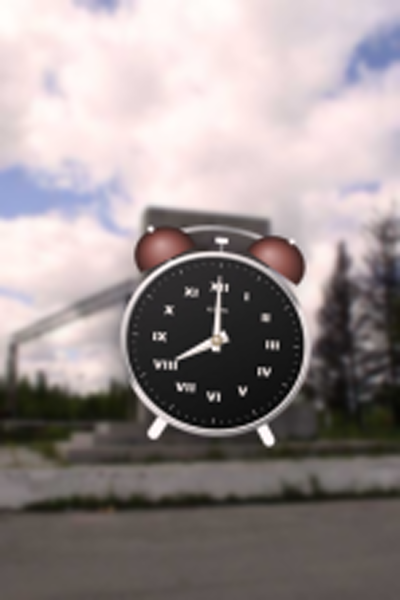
8:00
